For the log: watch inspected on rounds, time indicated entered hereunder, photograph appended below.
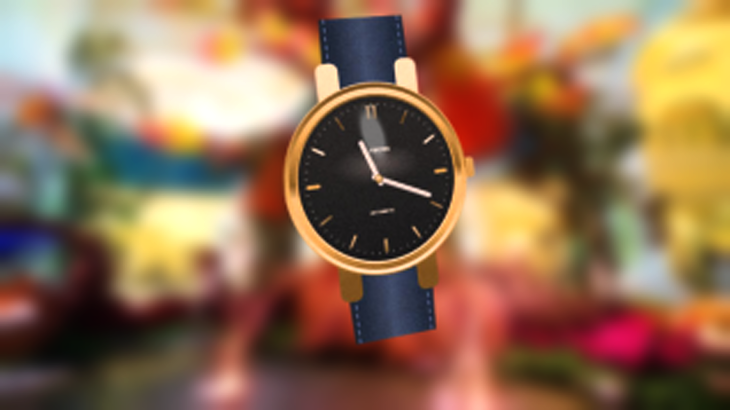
11:19
